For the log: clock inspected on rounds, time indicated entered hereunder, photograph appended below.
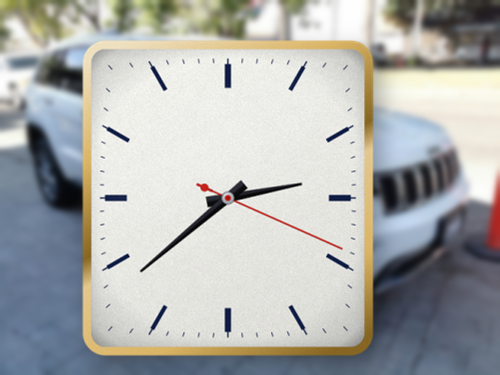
2:38:19
